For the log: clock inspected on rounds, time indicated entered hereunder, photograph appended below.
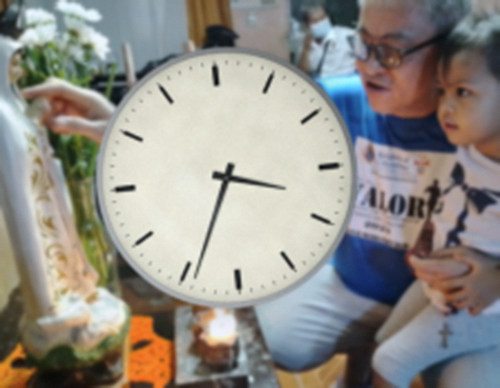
3:34
